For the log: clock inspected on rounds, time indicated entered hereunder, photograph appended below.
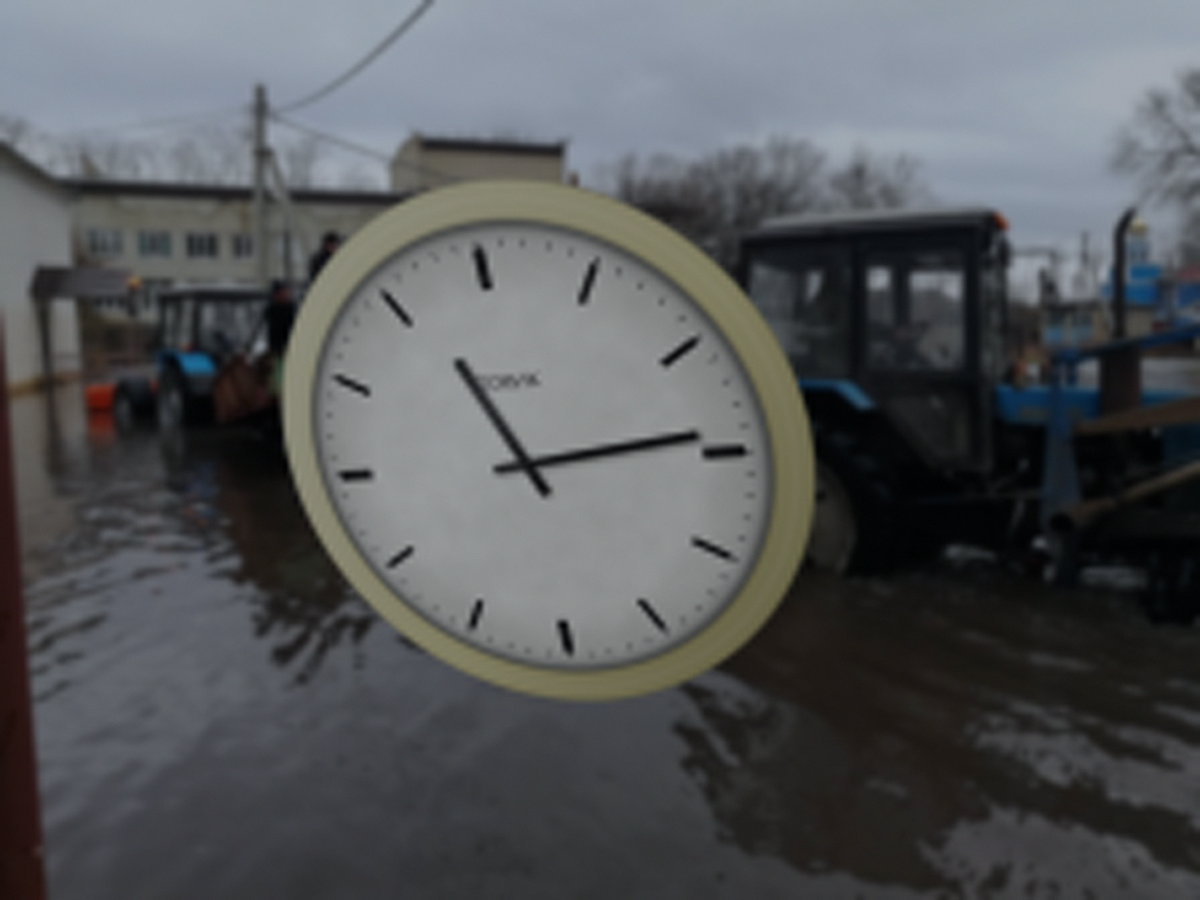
11:14
